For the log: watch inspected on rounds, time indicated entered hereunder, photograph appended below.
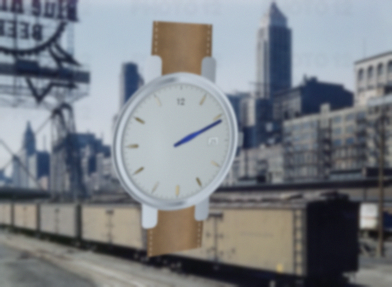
2:11
